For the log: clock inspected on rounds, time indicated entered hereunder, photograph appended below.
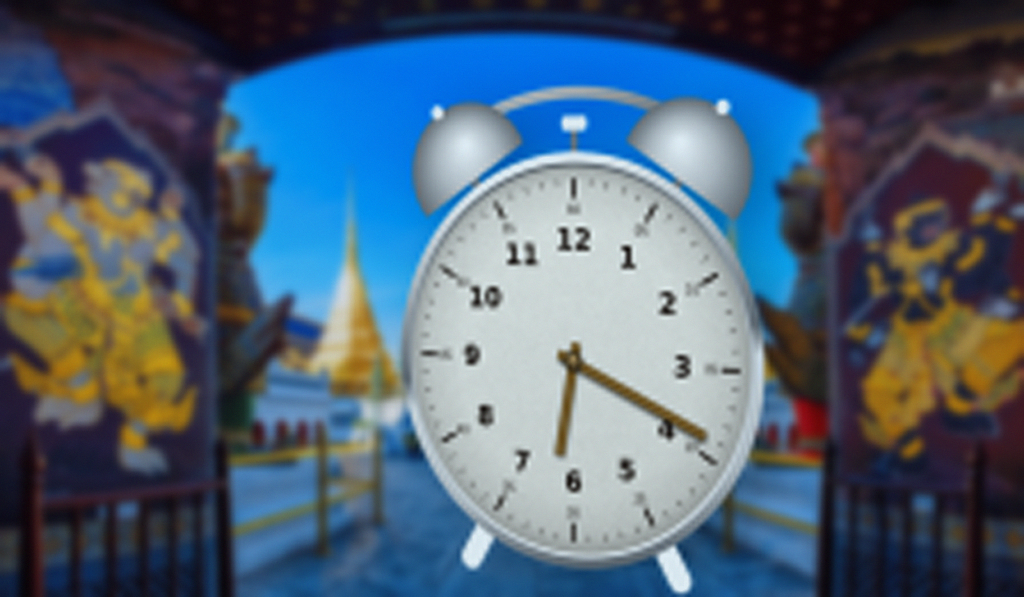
6:19
